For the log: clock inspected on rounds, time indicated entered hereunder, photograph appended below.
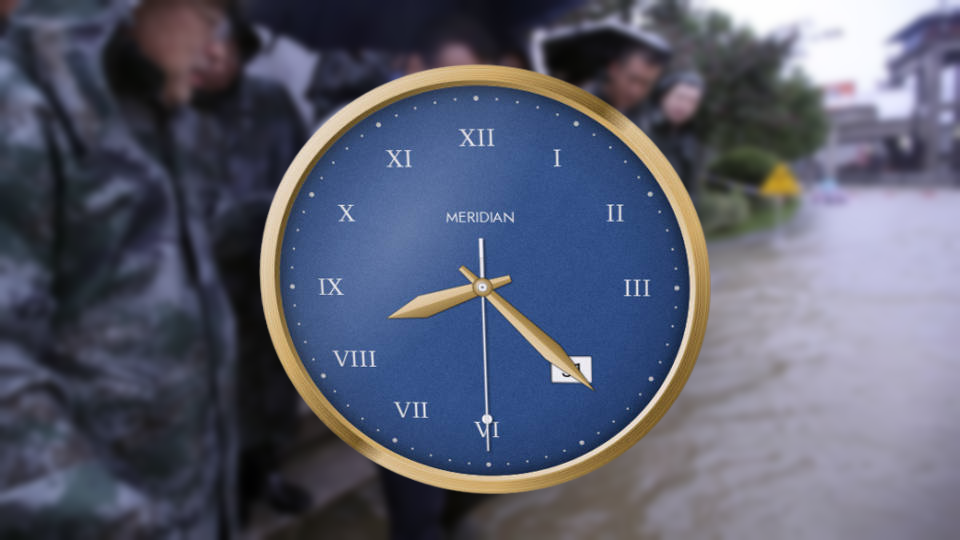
8:22:30
